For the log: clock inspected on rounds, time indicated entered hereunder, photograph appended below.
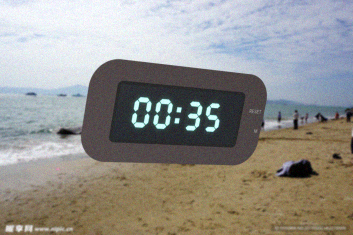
0:35
